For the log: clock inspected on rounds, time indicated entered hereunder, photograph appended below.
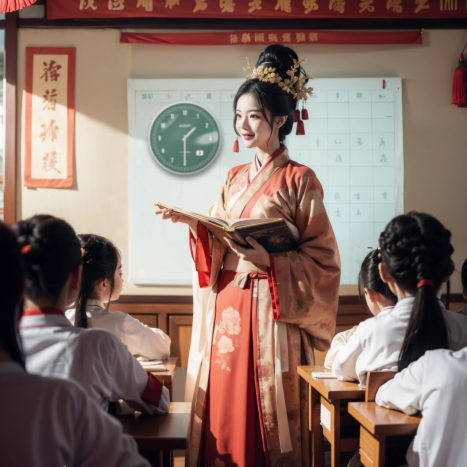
1:30
